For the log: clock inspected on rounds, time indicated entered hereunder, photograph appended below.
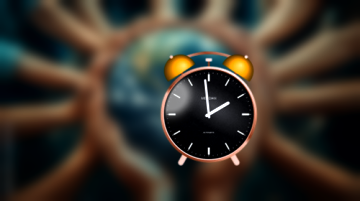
1:59
